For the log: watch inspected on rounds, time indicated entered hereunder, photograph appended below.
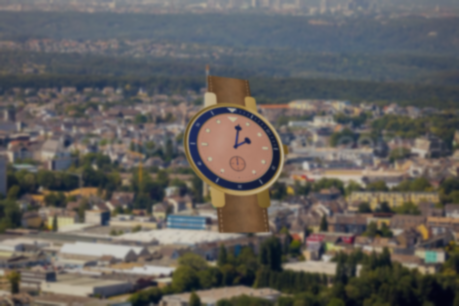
2:02
